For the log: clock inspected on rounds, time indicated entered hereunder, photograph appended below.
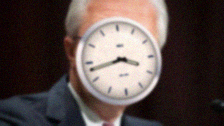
3:43
